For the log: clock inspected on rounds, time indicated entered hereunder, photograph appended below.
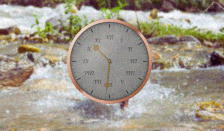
10:31
